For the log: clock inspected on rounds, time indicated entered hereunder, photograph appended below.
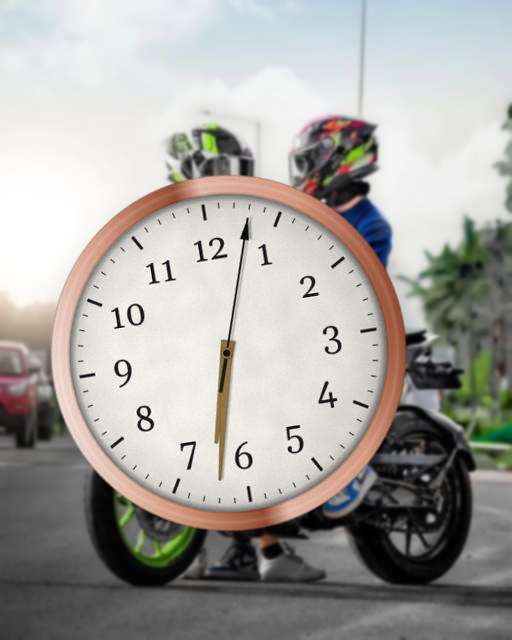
6:32:03
